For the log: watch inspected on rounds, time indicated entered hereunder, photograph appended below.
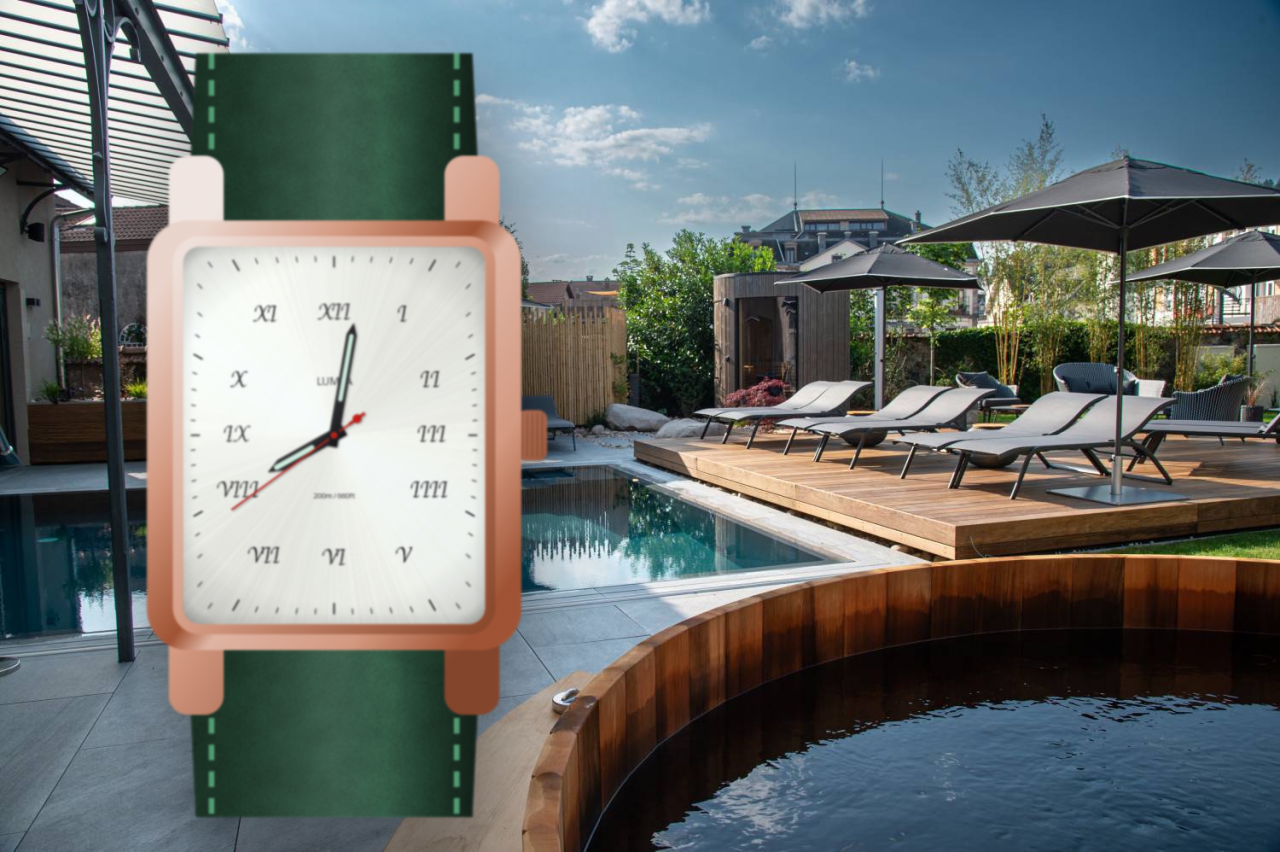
8:01:39
